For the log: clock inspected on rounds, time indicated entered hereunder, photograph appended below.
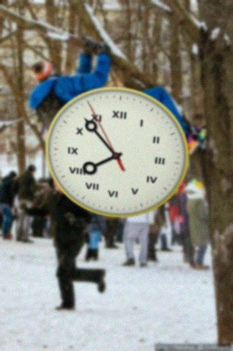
7:52:55
